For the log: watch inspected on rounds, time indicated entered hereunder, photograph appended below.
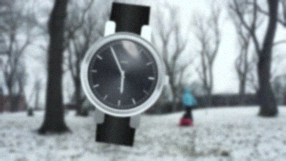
5:55
